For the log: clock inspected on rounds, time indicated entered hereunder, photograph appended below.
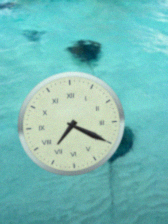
7:20
